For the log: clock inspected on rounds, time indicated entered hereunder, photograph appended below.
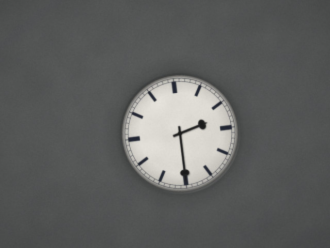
2:30
